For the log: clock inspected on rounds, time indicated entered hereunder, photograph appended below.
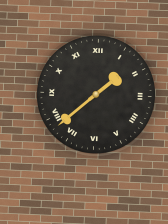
1:38
